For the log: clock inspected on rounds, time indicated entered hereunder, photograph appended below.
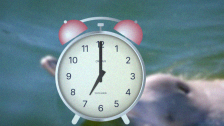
7:00
